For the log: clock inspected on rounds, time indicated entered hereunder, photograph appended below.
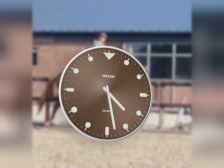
4:28
